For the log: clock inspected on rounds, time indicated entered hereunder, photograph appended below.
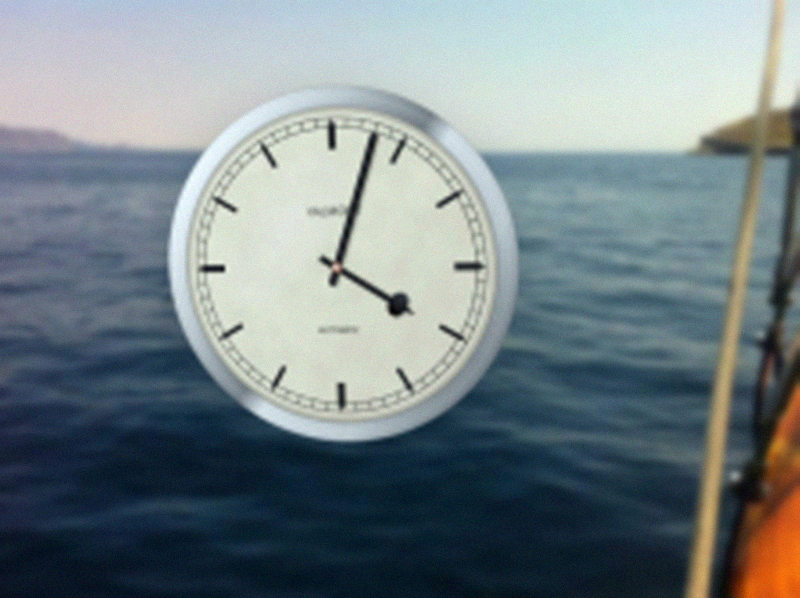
4:03
